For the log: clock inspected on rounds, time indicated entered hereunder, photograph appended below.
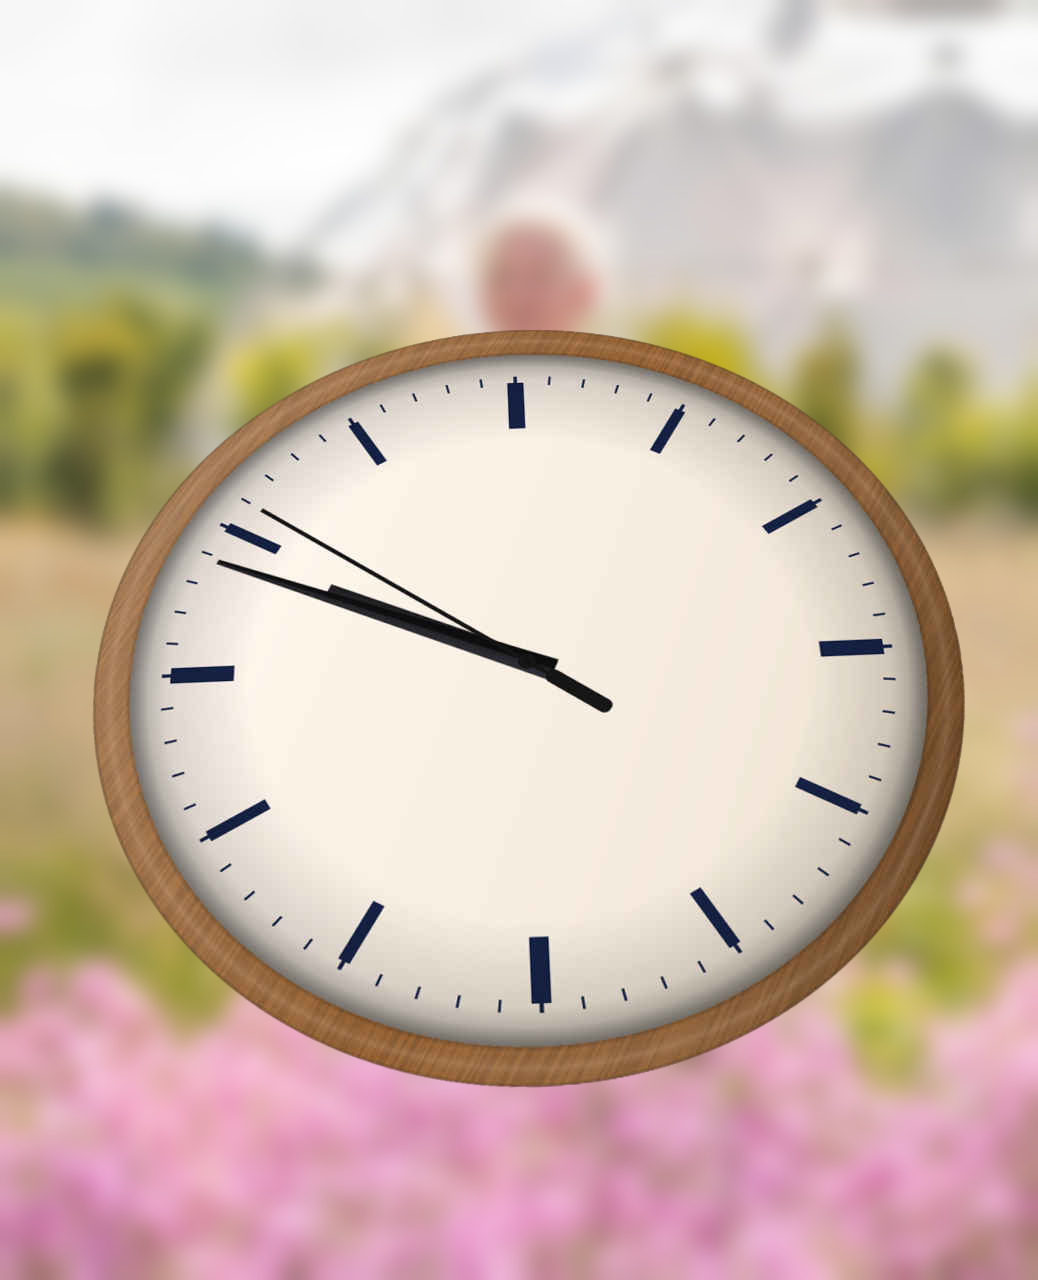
9:48:51
